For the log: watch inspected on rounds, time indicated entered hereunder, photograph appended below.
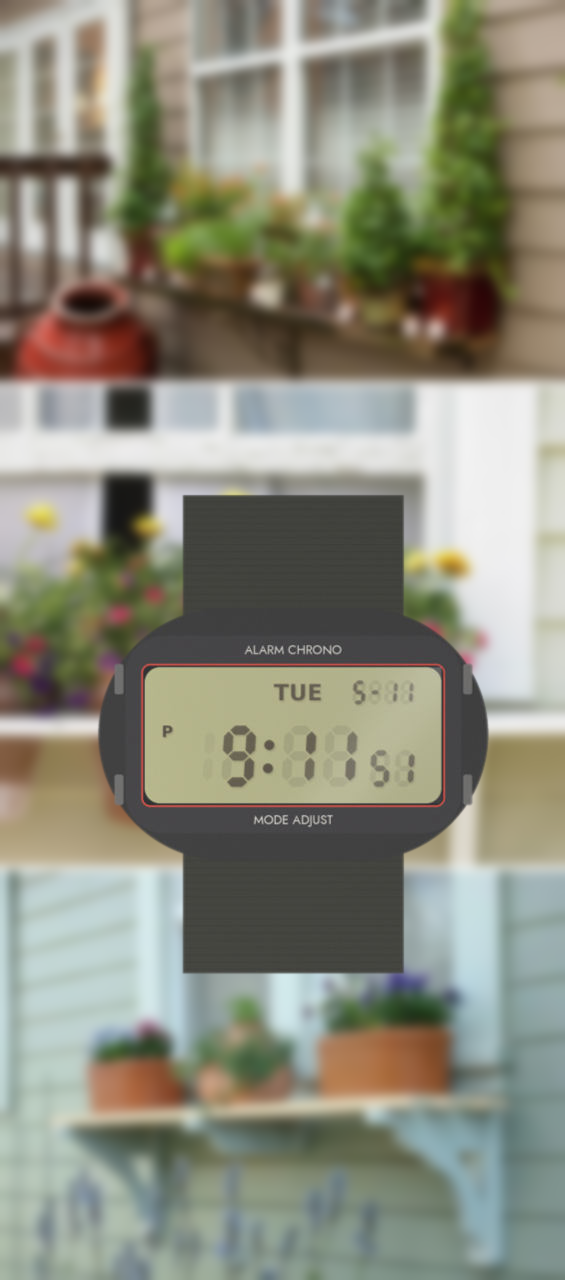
9:11:51
